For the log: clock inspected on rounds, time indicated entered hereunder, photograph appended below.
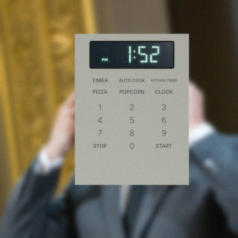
1:52
